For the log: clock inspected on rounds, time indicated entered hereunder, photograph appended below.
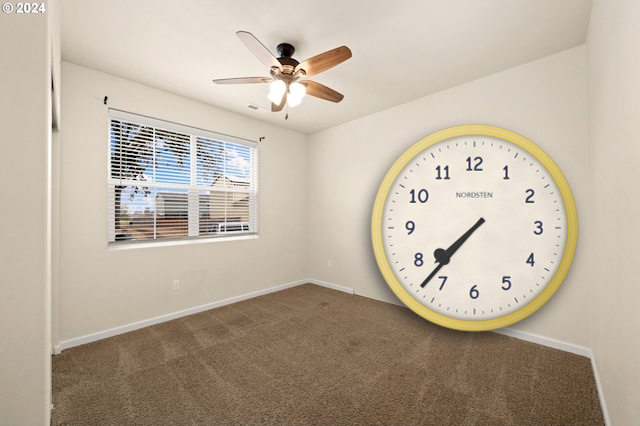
7:37
